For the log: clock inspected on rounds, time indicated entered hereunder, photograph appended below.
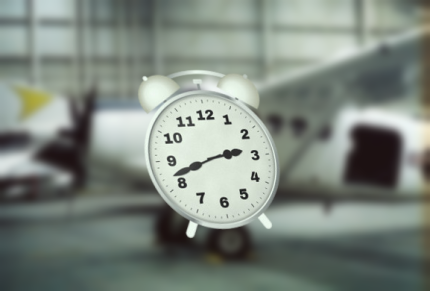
2:42
